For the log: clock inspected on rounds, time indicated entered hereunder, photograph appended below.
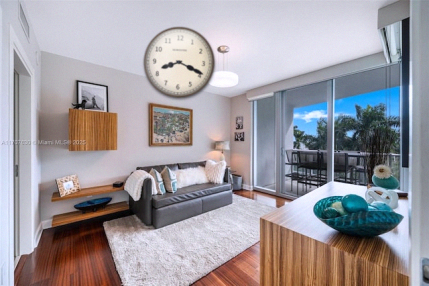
8:19
